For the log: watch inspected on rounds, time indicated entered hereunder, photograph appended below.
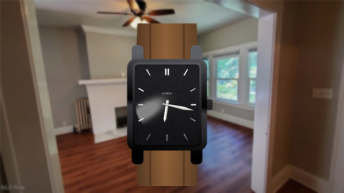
6:17
